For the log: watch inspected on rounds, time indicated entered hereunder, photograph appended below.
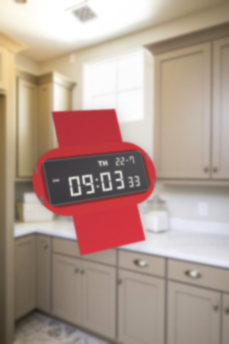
9:03
